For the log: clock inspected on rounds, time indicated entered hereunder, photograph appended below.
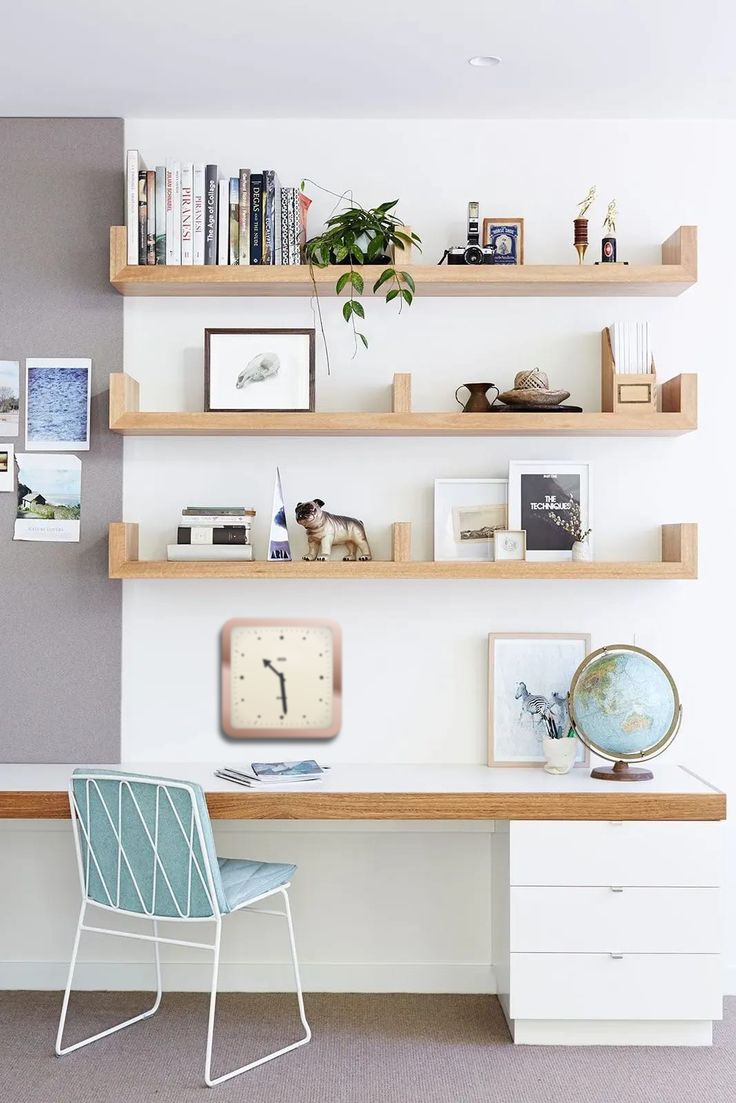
10:29
